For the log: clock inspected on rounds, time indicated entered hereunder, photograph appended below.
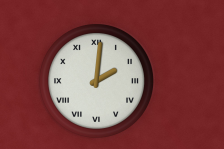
2:01
